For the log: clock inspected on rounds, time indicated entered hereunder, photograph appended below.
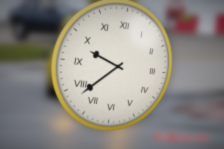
9:38
